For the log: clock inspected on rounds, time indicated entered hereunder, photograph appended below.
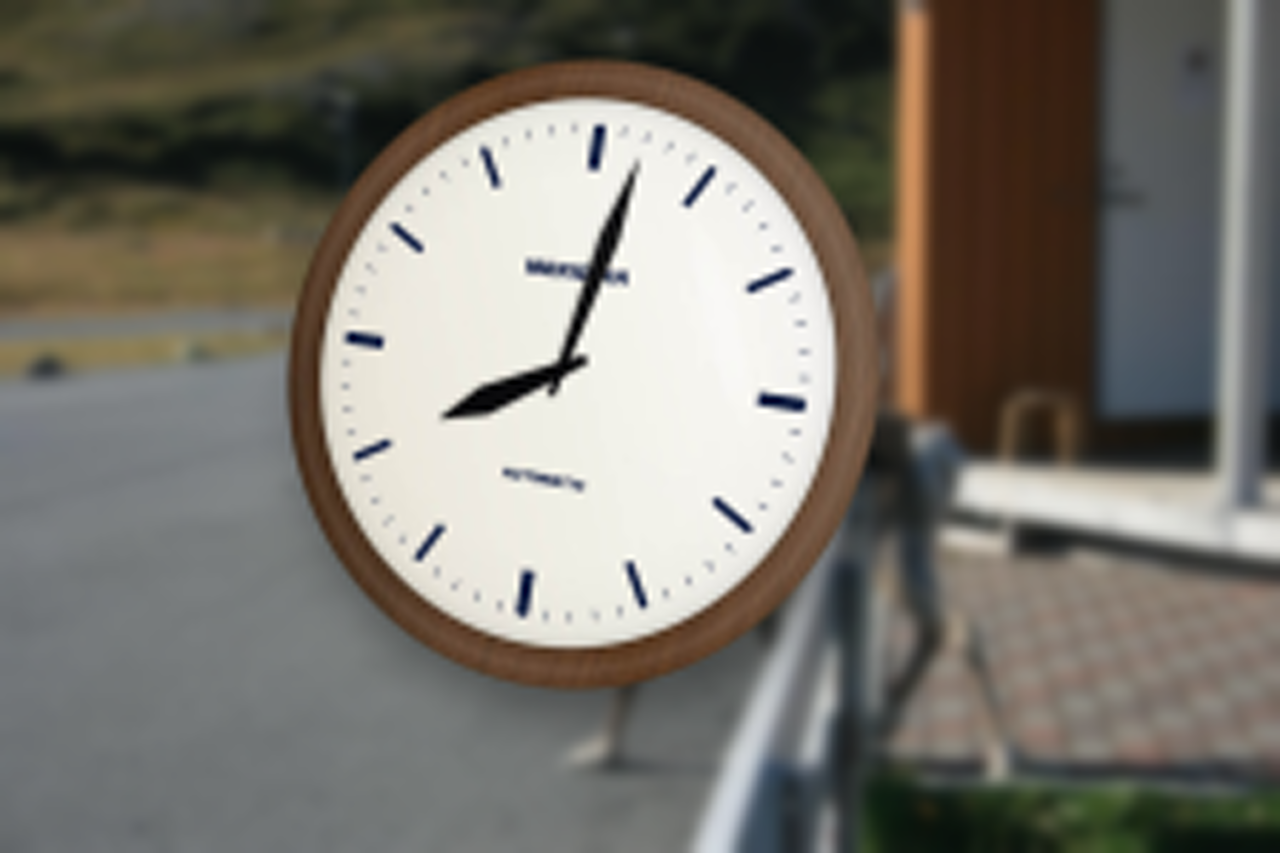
8:02
